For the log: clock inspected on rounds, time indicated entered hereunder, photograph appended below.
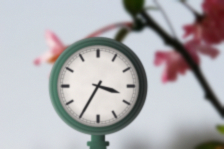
3:35
